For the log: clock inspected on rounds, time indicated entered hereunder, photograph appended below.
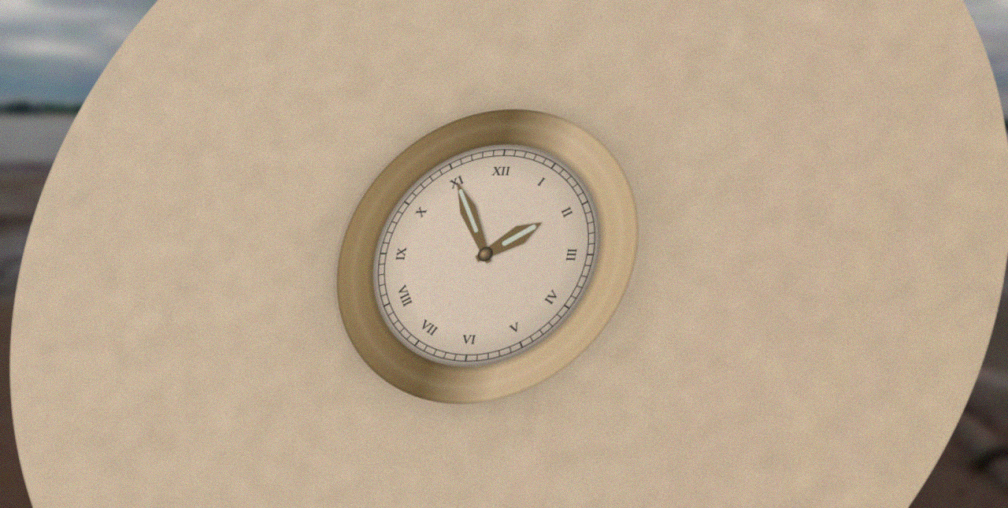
1:55
